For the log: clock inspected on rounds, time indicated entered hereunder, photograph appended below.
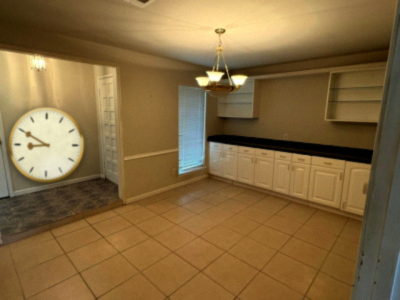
8:50
